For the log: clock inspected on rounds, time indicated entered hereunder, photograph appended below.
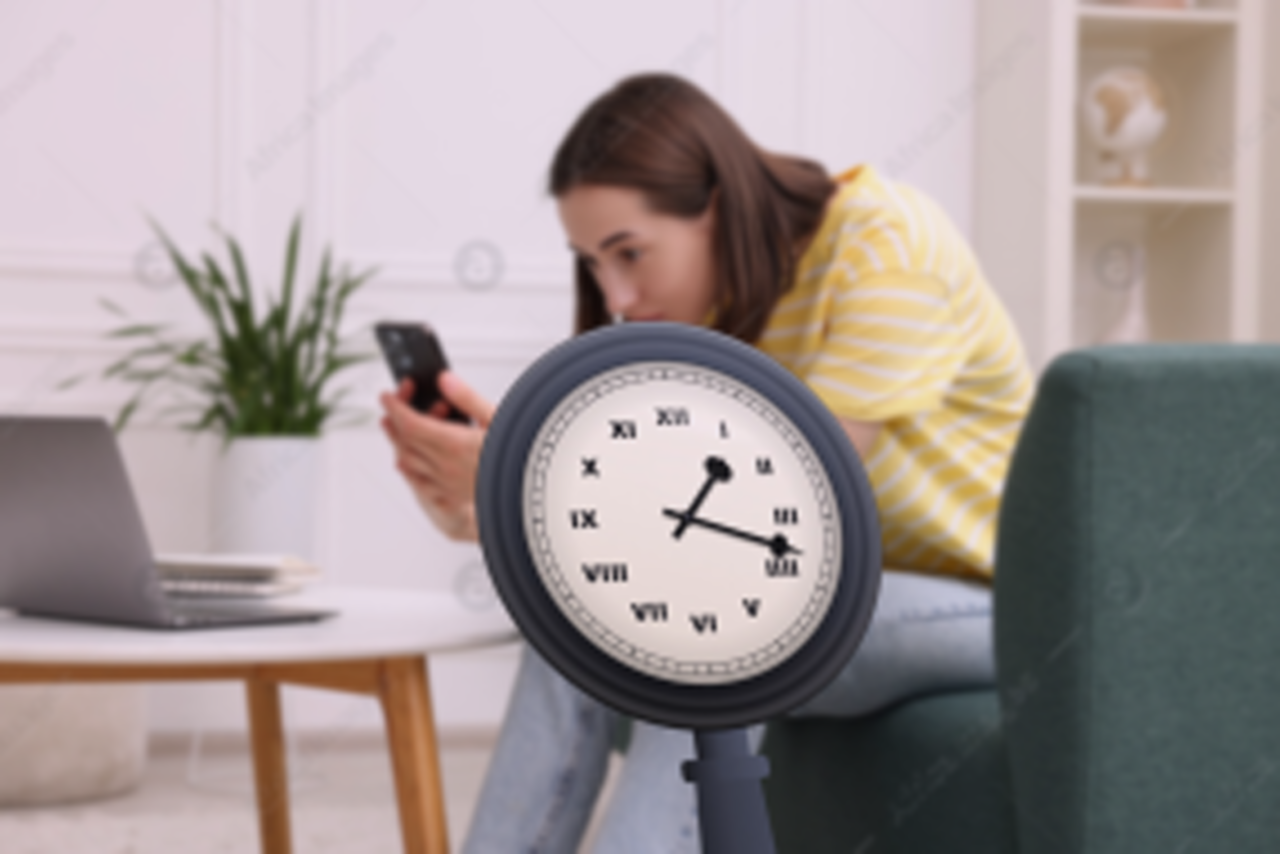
1:18
